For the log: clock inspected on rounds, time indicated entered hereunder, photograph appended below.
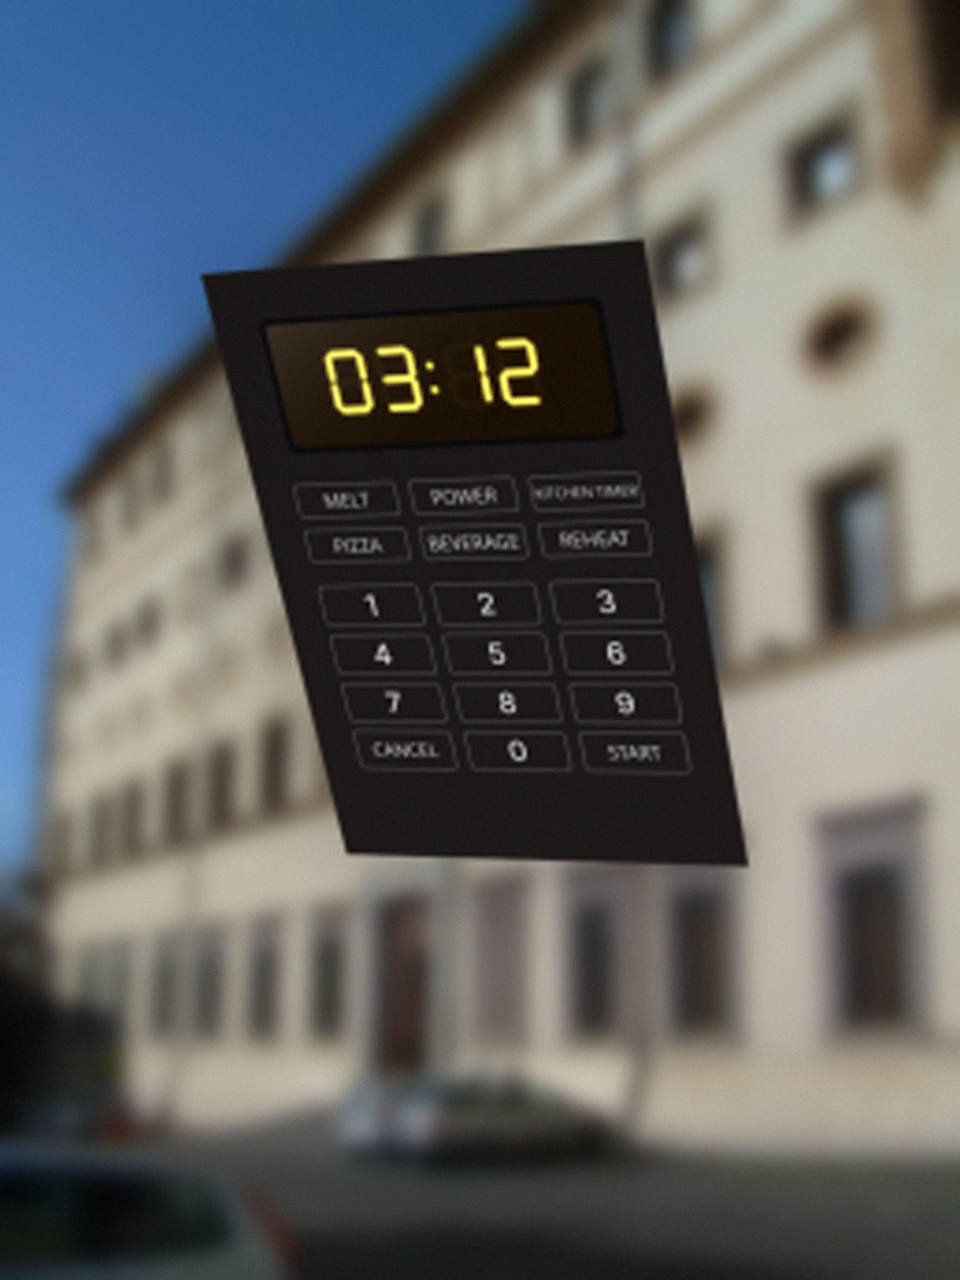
3:12
